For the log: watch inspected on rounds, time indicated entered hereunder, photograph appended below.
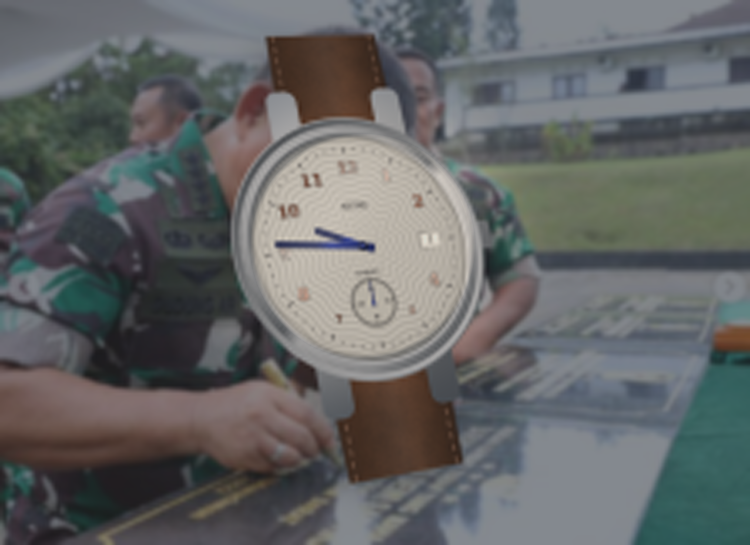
9:46
